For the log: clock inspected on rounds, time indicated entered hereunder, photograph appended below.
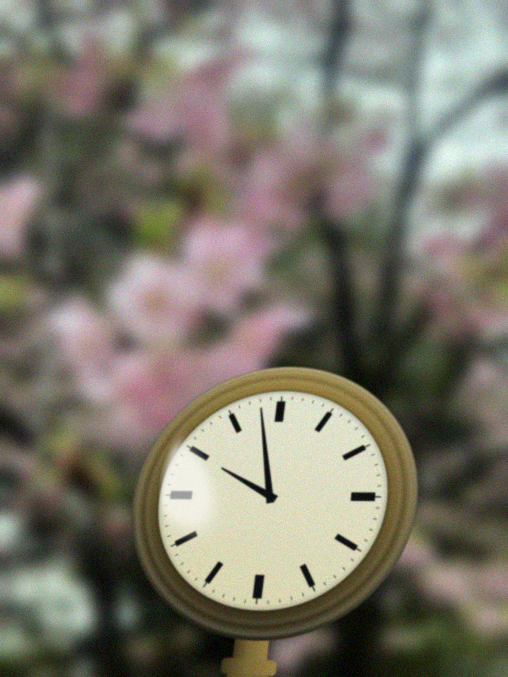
9:58
